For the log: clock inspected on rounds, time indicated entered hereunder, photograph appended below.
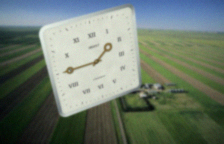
1:45
